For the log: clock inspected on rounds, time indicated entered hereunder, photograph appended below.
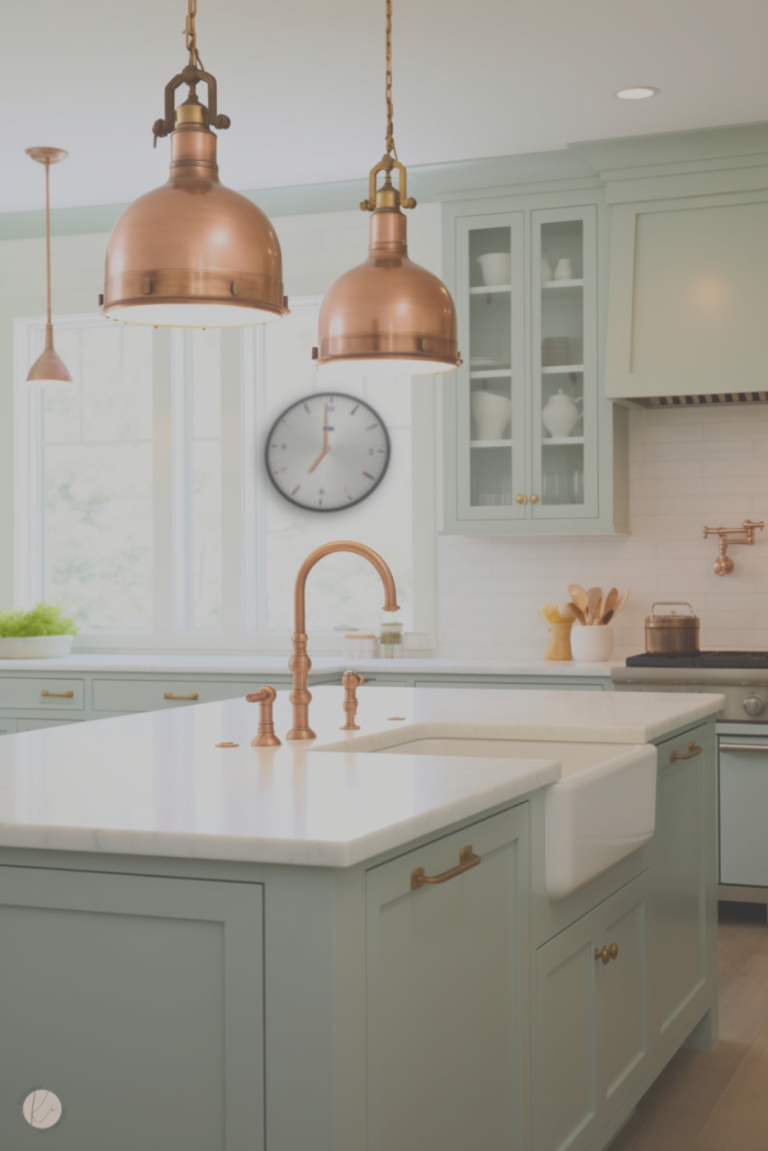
6:59
